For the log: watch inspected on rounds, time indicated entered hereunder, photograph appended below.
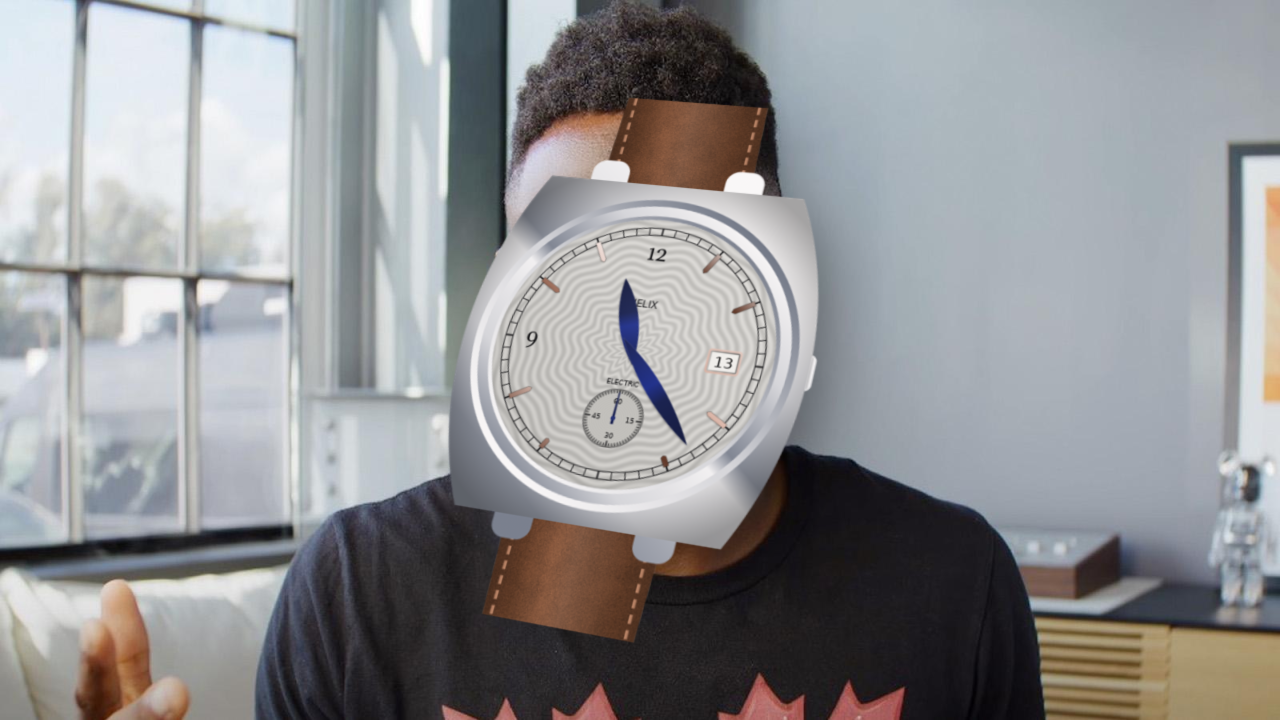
11:23
